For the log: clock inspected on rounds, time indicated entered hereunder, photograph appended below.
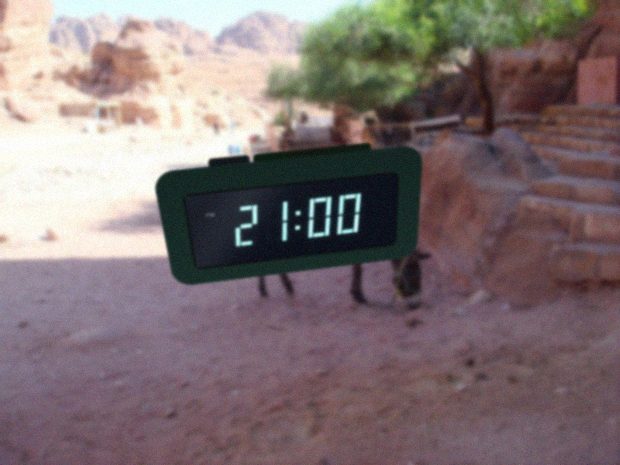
21:00
